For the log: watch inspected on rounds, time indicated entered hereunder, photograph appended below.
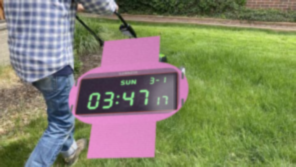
3:47
